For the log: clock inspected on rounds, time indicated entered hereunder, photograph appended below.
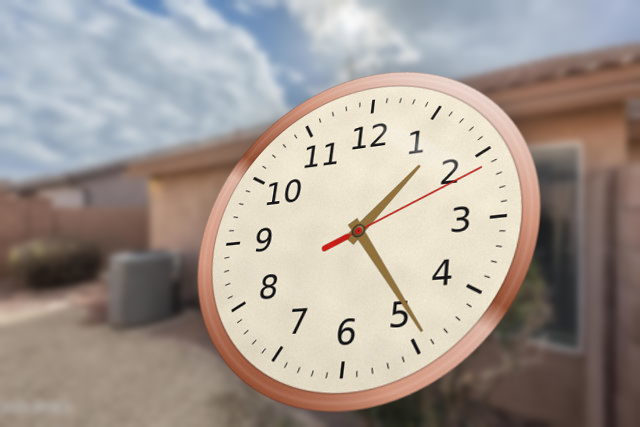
1:24:11
